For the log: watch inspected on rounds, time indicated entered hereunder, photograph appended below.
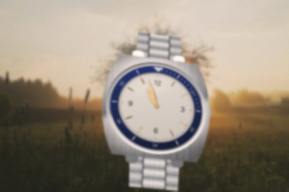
10:57
